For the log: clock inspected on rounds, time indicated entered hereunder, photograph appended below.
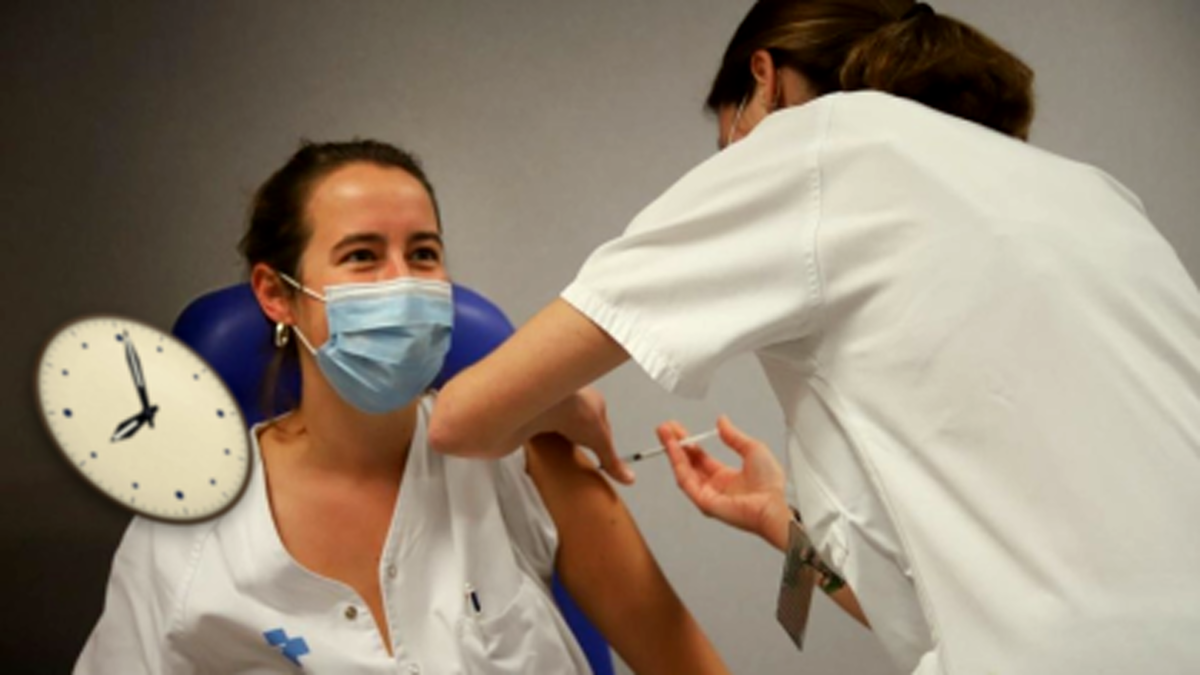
8:01
